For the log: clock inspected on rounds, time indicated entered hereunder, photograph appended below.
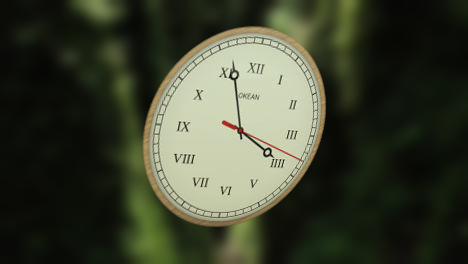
3:56:18
